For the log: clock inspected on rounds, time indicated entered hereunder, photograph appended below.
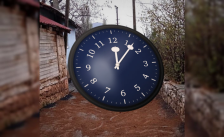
12:07
